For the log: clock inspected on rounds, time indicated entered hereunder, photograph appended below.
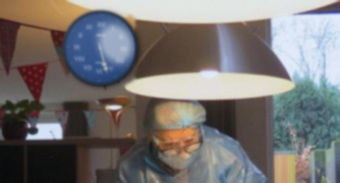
5:27
